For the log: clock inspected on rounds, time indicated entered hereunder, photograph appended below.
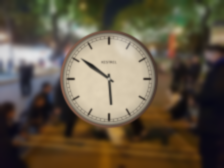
5:51
